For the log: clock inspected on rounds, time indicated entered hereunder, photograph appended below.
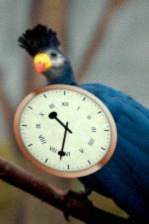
10:32
